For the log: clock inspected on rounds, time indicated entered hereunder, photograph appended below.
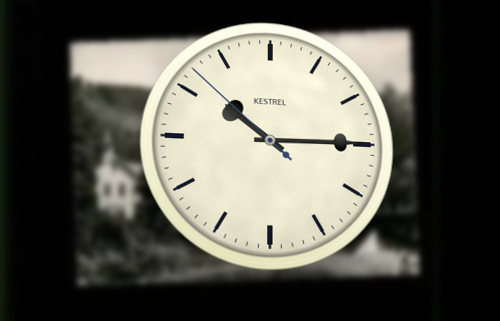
10:14:52
